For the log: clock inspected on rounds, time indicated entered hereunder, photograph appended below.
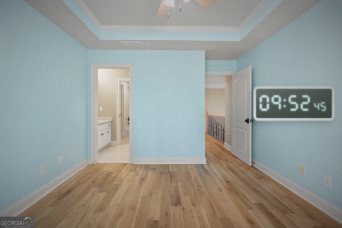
9:52:45
